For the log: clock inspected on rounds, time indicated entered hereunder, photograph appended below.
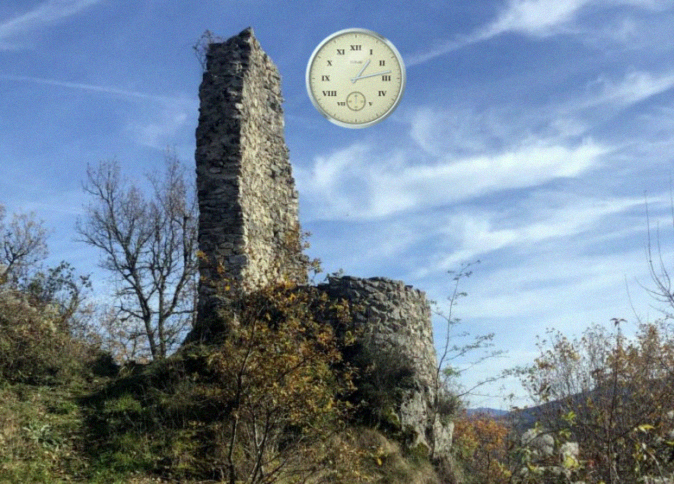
1:13
